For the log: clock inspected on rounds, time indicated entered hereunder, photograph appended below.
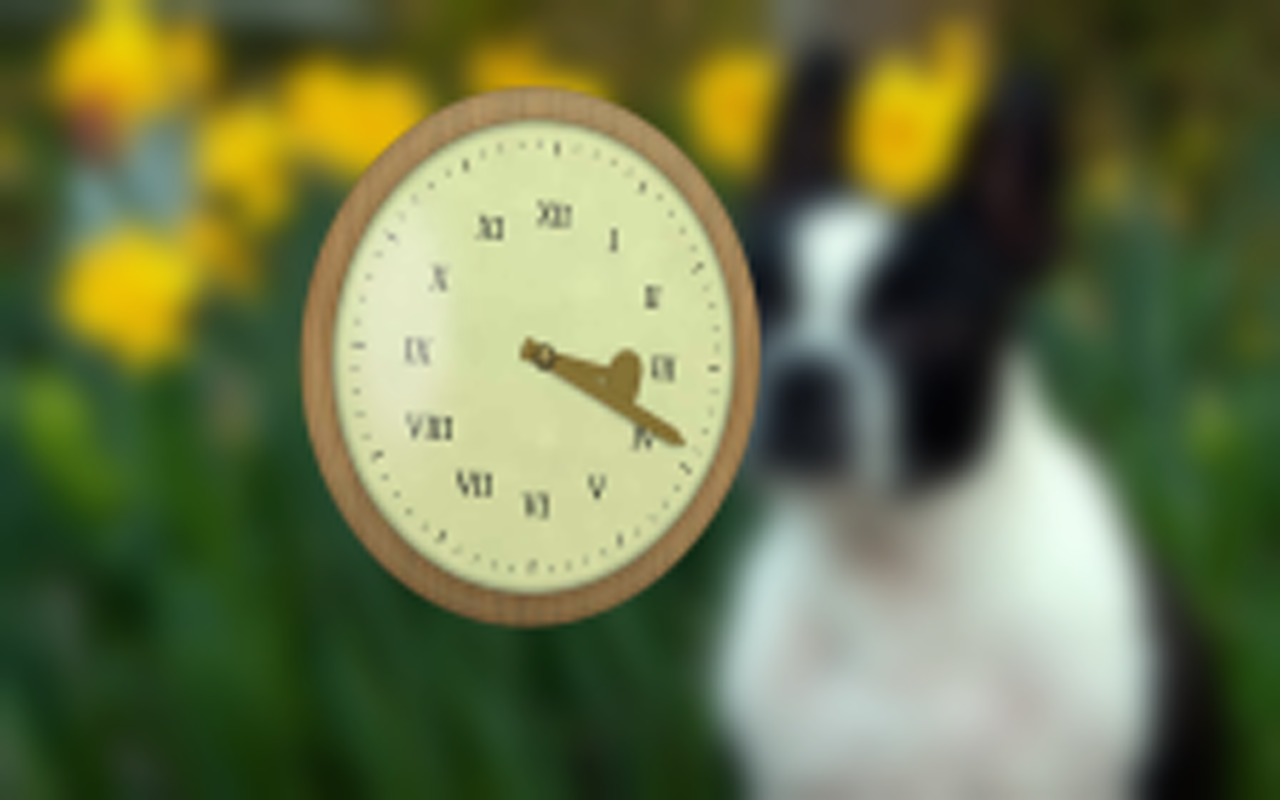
3:19
